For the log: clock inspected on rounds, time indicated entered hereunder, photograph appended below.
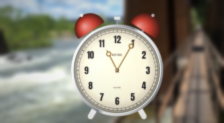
11:05
